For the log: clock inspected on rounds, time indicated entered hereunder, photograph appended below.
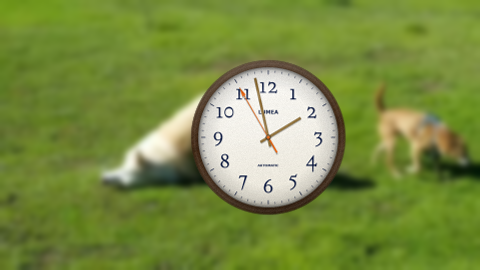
1:57:55
